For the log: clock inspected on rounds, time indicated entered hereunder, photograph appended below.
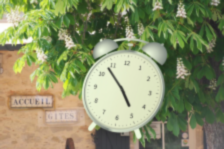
4:53
